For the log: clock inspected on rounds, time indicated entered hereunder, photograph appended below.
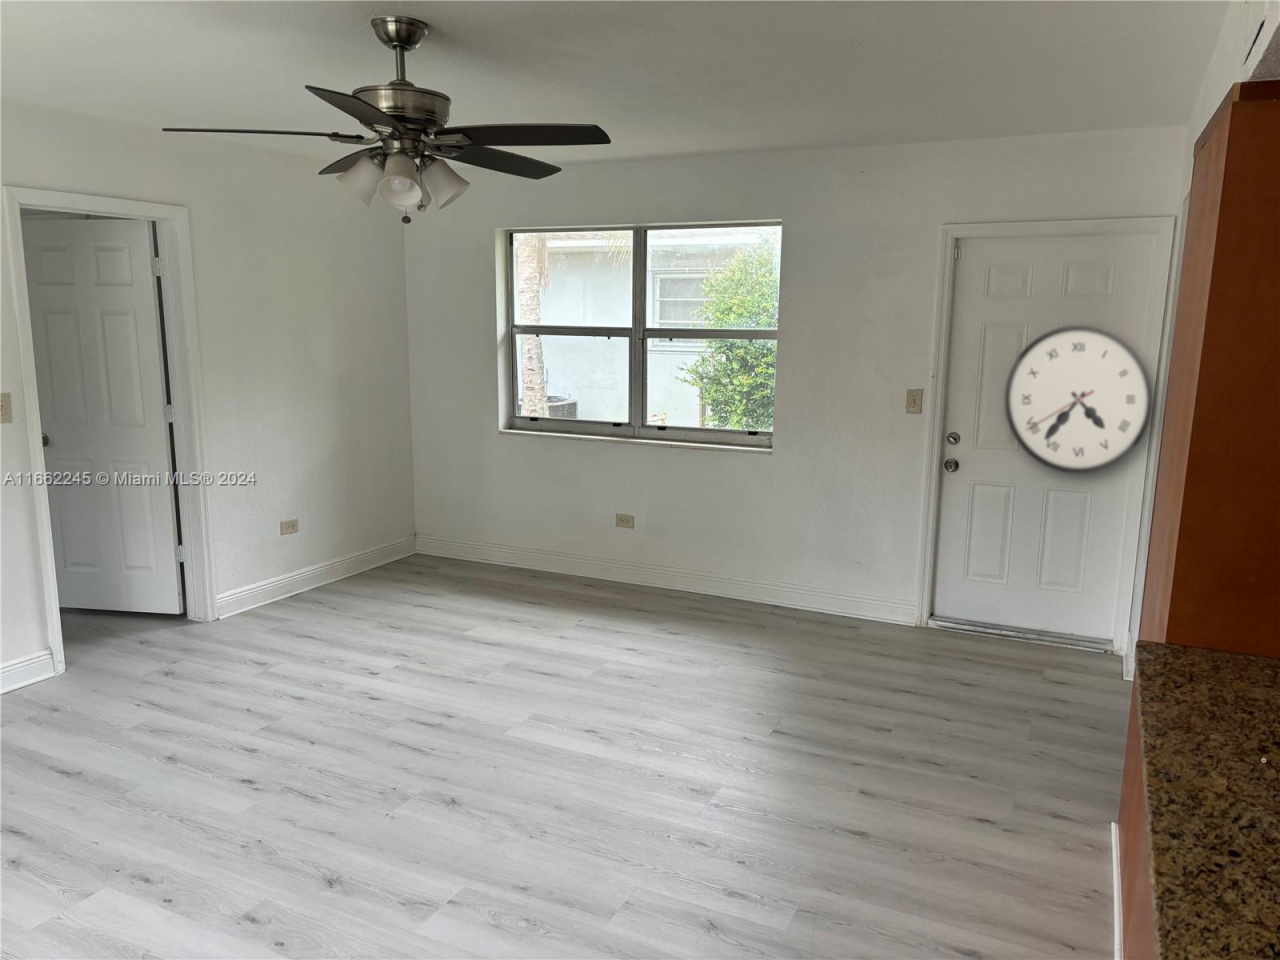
4:36:40
